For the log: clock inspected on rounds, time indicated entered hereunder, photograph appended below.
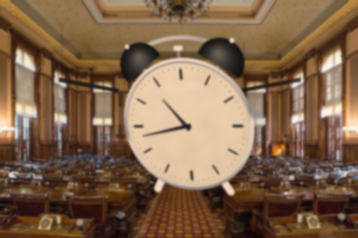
10:43
